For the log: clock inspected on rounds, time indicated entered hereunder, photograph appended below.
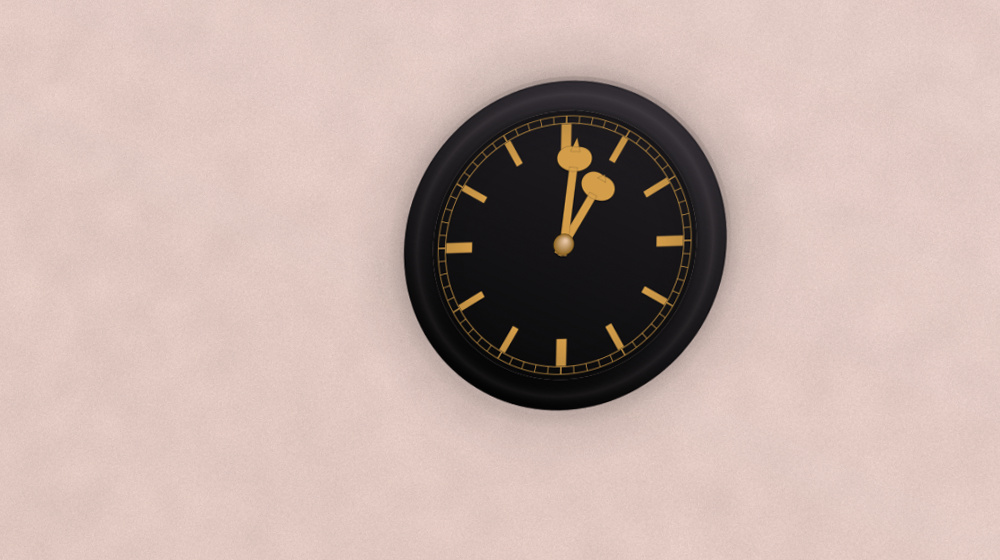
1:01
